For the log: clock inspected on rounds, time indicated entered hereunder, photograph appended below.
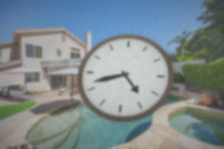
4:42
